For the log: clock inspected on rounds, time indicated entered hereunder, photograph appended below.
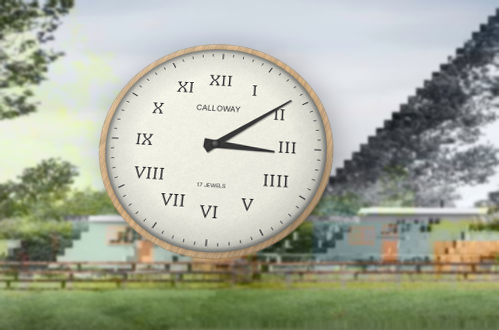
3:09
